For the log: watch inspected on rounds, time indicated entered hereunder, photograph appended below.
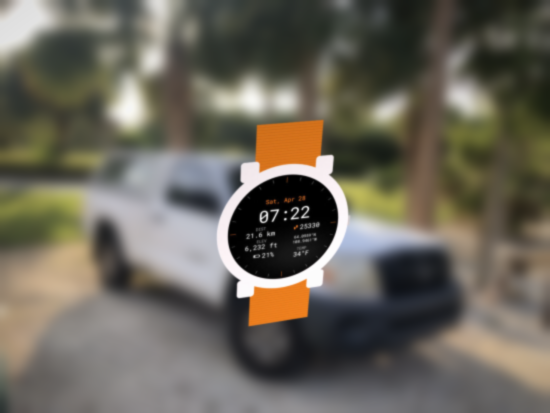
7:22
